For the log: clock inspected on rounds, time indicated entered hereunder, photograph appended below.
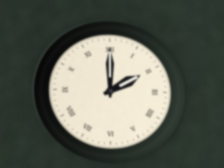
2:00
